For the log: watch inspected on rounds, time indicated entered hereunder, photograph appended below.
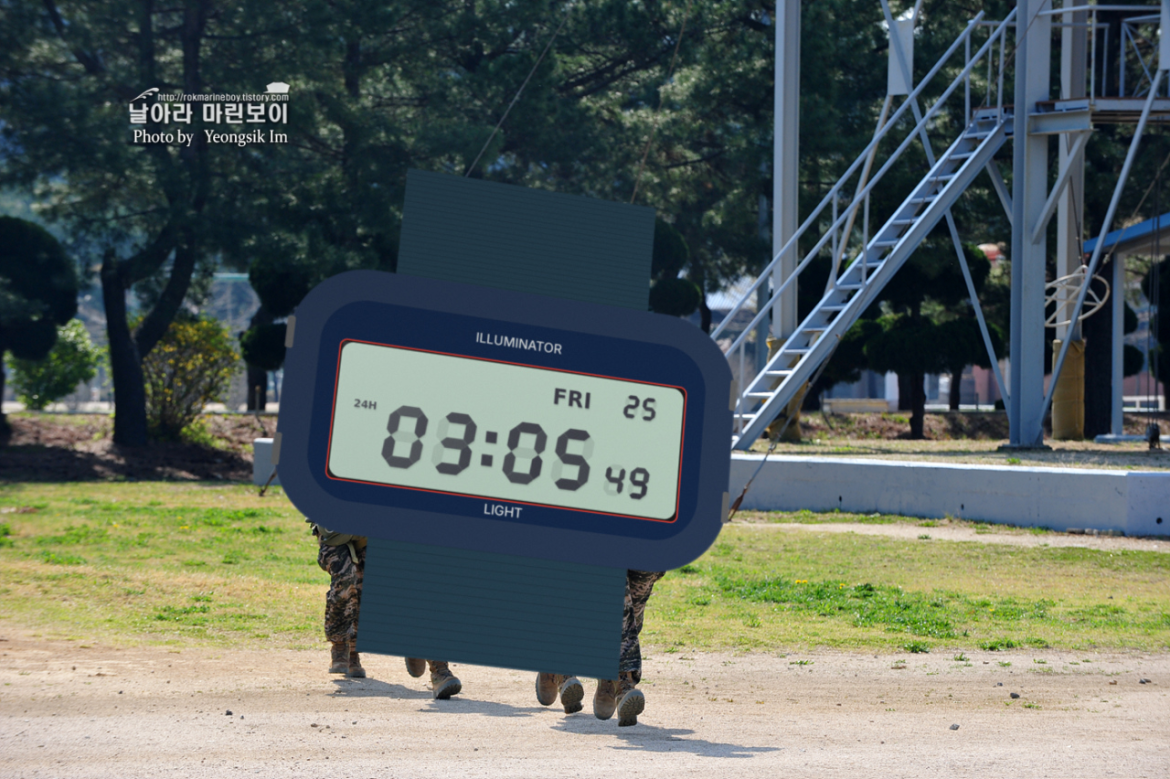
3:05:49
